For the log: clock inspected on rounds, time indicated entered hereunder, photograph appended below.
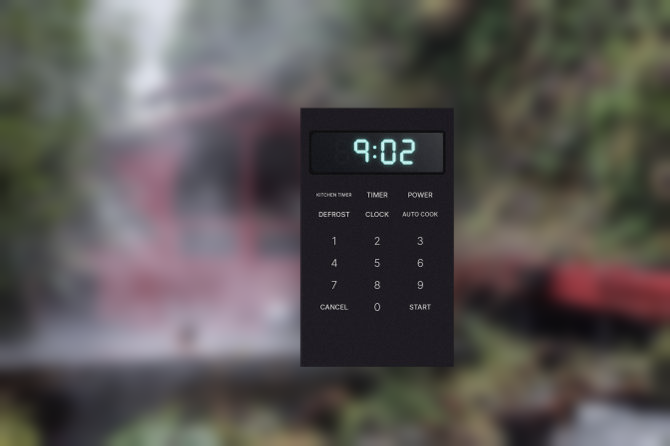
9:02
